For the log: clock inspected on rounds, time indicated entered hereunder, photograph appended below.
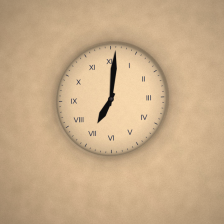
7:01
